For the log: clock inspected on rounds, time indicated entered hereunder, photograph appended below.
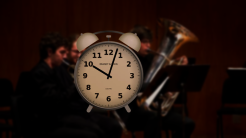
10:03
